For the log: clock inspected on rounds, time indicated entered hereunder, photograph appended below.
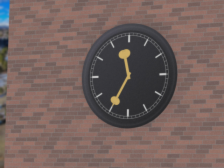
11:35
